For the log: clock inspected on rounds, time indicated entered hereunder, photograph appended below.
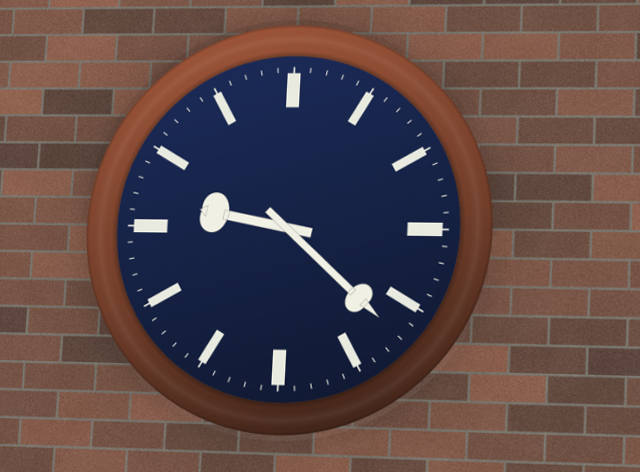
9:22
